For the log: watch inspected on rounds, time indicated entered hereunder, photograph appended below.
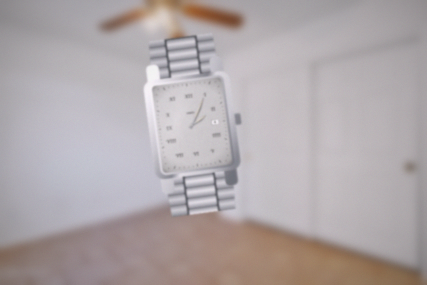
2:05
